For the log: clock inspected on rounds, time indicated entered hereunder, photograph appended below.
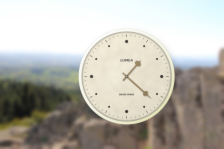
1:22
